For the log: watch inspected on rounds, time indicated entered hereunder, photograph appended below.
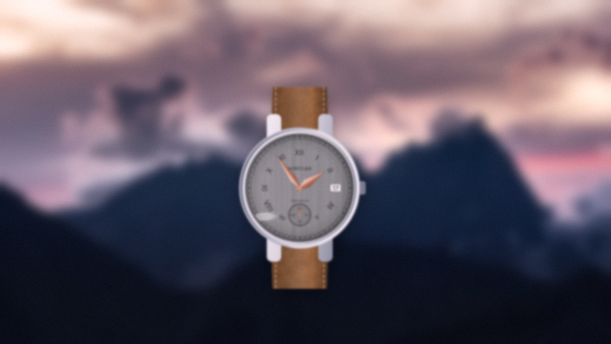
1:54
